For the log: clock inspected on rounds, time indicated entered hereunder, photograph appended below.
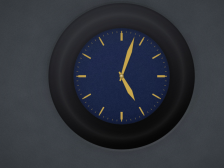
5:03
